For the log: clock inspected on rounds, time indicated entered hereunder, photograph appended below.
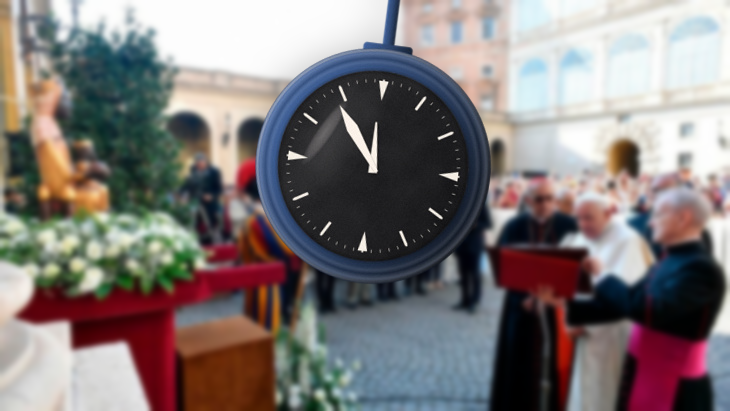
11:54
